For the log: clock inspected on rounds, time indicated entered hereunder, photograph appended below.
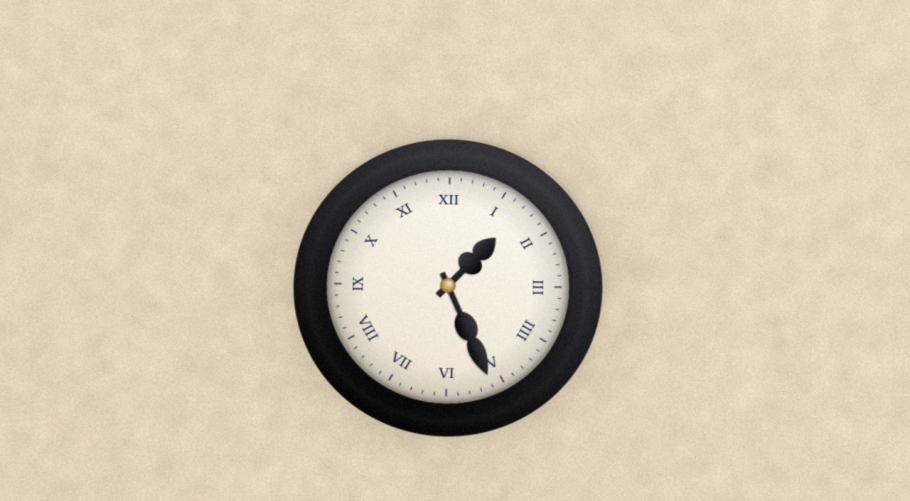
1:26
